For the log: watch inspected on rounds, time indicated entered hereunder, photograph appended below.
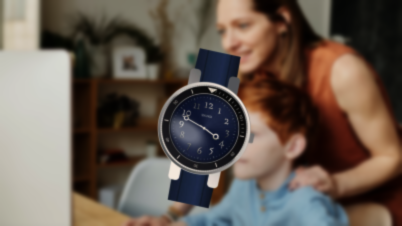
3:48
